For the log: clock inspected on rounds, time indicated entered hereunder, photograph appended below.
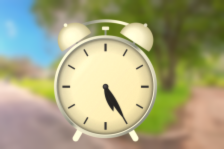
5:25
